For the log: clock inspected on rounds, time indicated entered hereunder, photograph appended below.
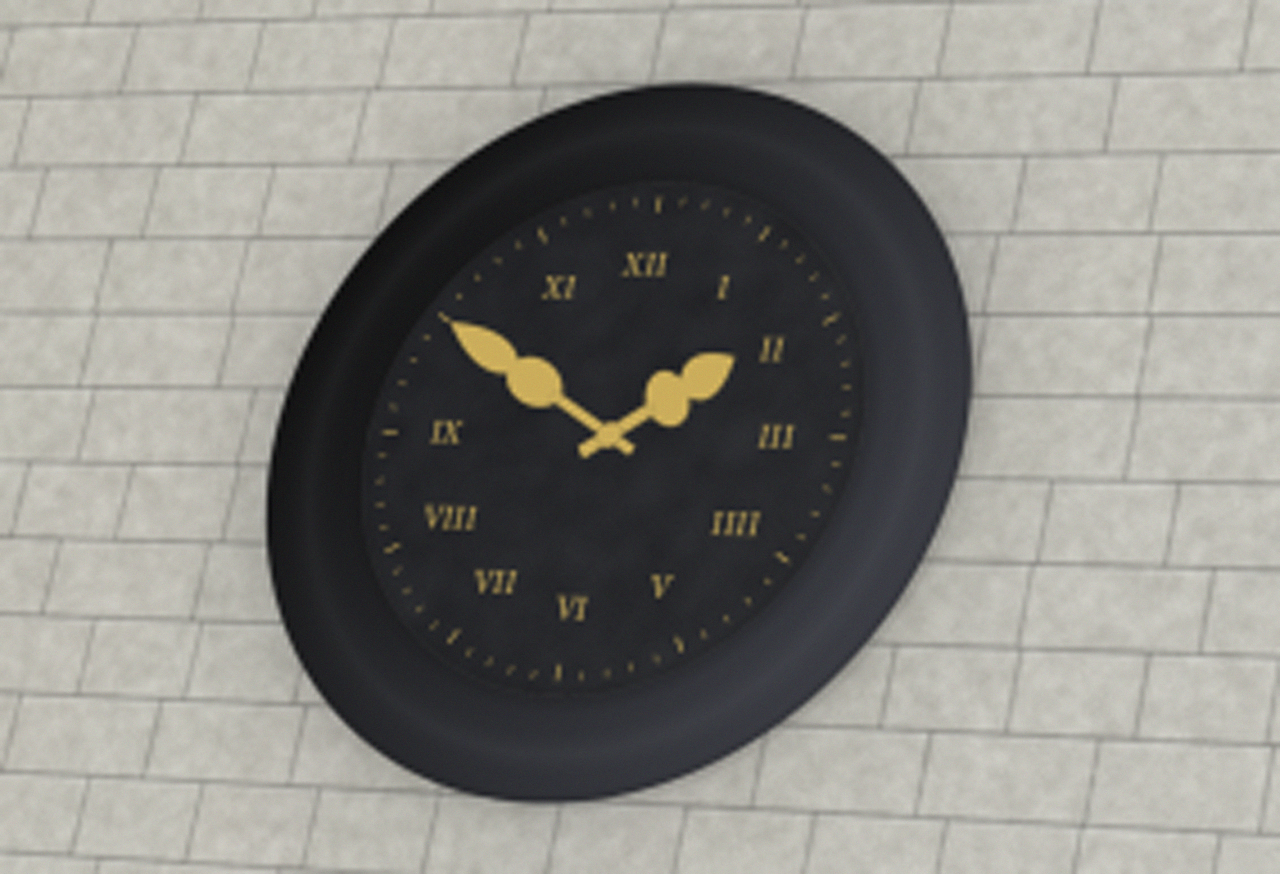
1:50
